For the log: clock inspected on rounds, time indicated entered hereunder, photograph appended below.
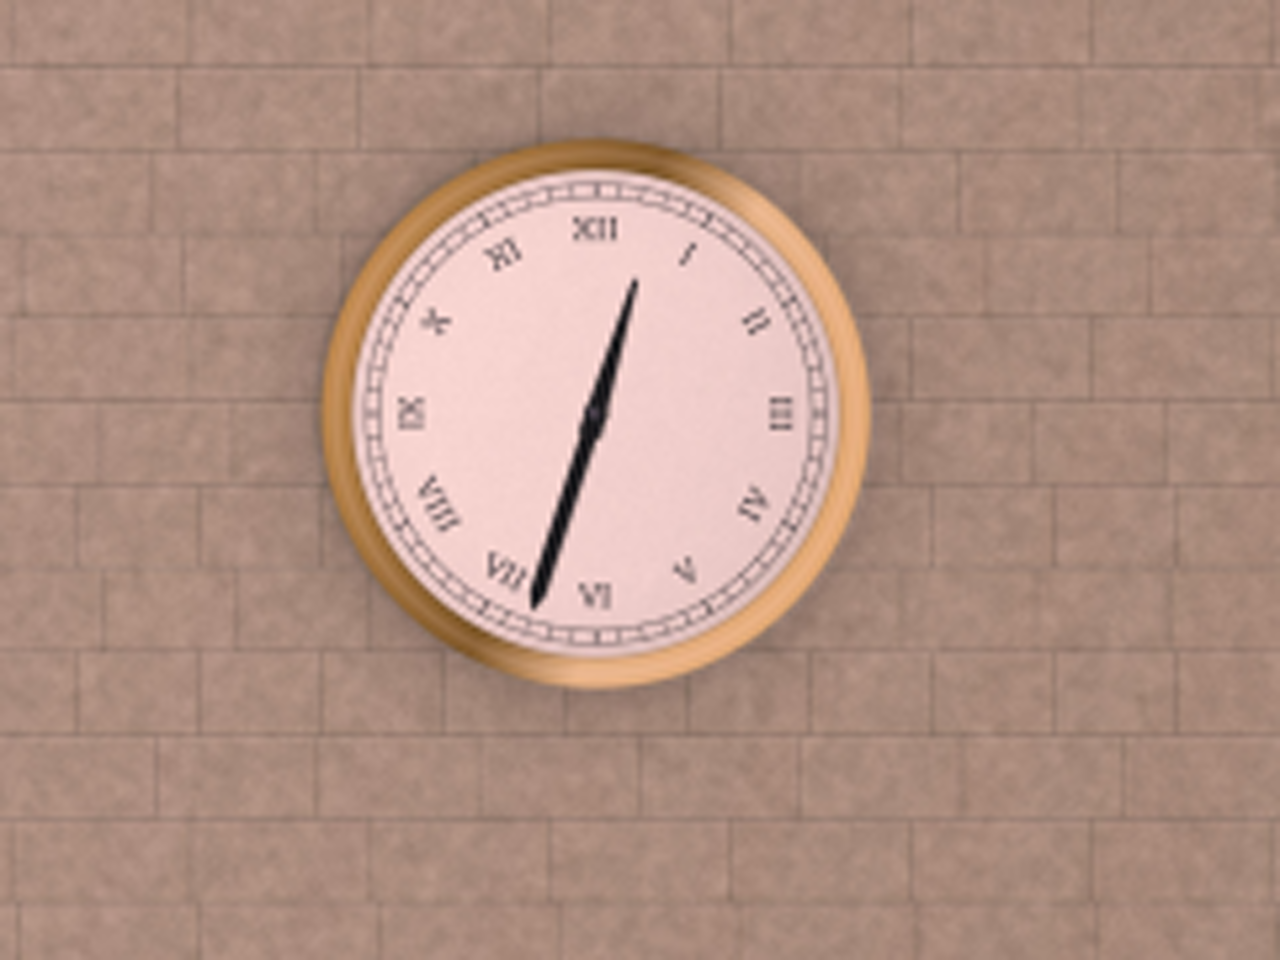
12:33
